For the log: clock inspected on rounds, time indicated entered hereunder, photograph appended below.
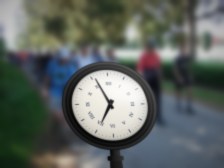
6:56
